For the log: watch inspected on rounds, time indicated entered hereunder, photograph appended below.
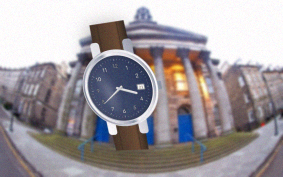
3:39
